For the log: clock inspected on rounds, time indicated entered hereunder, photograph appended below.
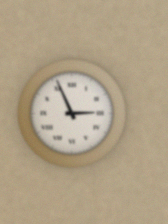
2:56
